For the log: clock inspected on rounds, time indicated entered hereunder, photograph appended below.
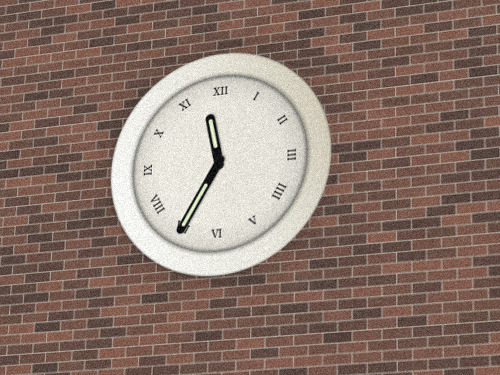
11:35
